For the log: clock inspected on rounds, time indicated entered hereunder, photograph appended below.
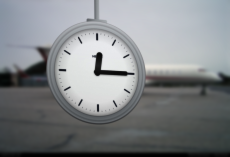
12:15
